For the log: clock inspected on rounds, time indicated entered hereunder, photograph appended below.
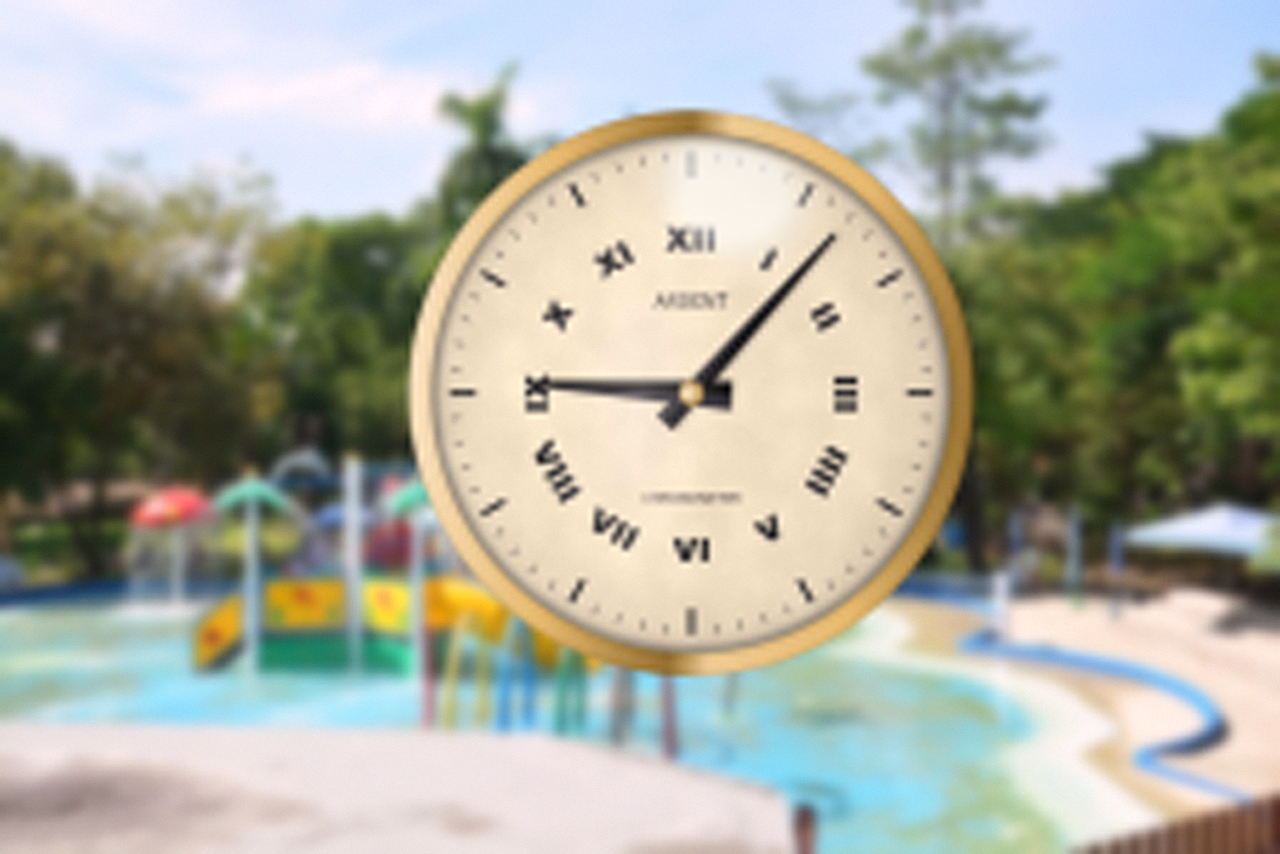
9:07
